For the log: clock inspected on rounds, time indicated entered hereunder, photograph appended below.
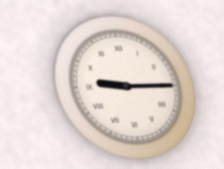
9:15
